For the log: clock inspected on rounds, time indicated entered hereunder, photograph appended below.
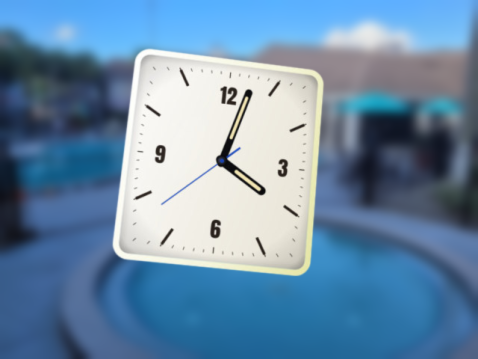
4:02:38
